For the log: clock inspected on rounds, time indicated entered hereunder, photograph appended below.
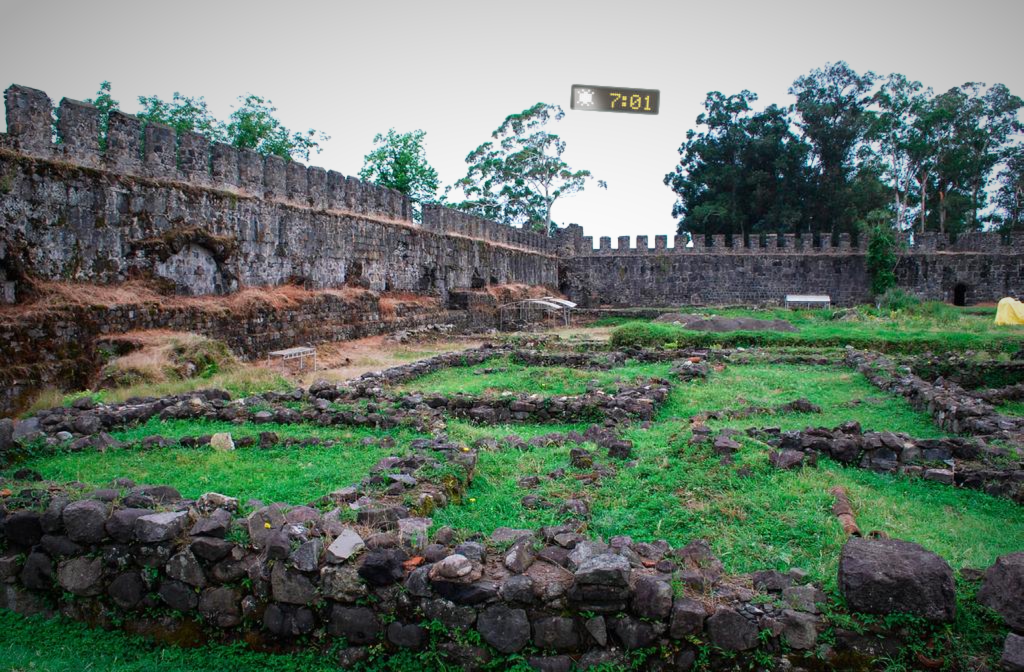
7:01
